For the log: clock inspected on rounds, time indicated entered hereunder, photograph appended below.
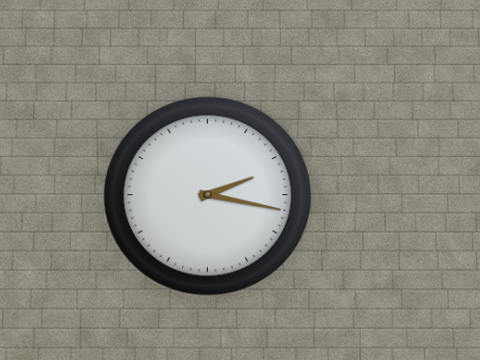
2:17
